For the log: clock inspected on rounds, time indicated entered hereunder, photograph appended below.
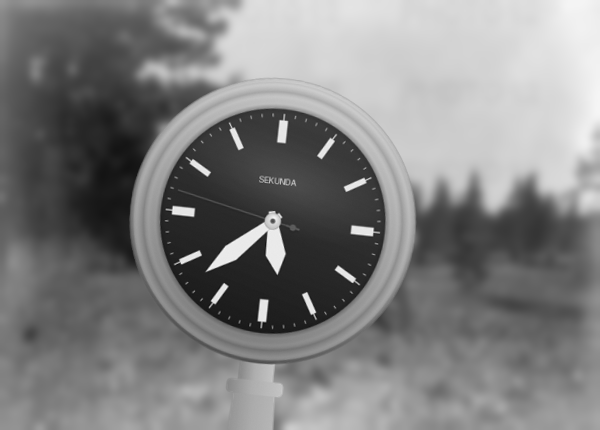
5:37:47
